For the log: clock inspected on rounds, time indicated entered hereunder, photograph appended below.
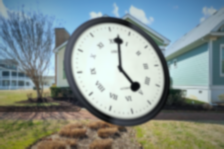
5:02
